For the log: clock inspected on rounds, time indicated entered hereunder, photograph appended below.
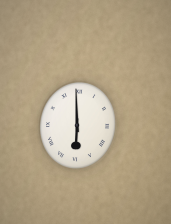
5:59
